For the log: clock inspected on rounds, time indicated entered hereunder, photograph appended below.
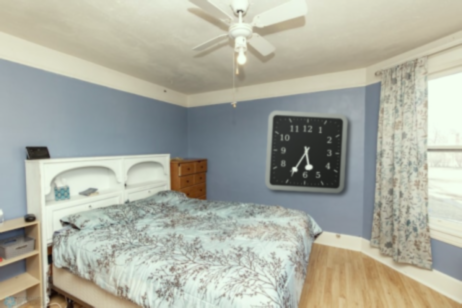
5:35
